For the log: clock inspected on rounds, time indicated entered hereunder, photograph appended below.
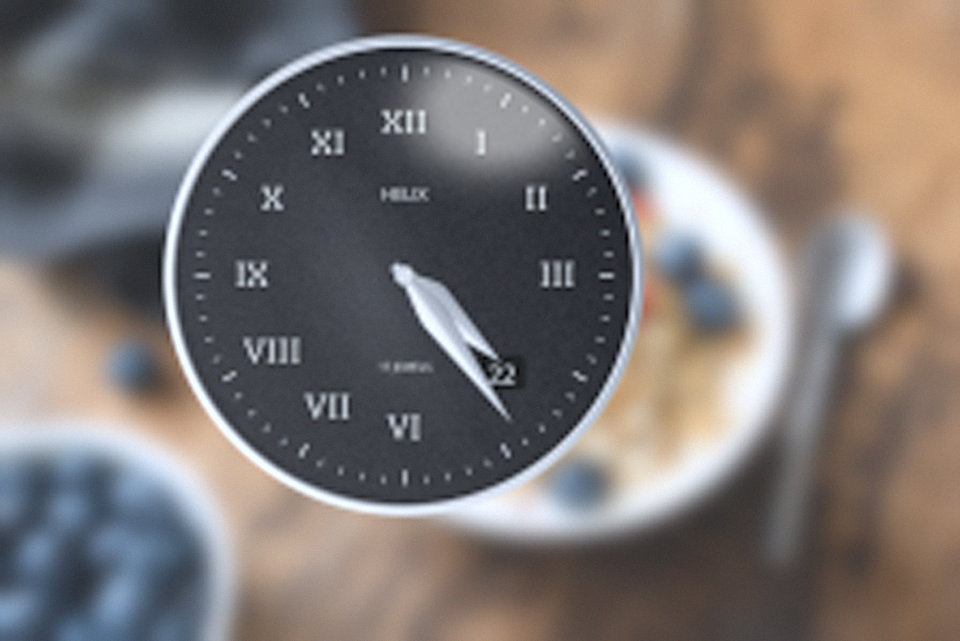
4:24
